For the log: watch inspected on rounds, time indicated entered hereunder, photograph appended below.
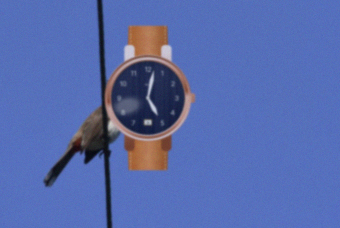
5:02
